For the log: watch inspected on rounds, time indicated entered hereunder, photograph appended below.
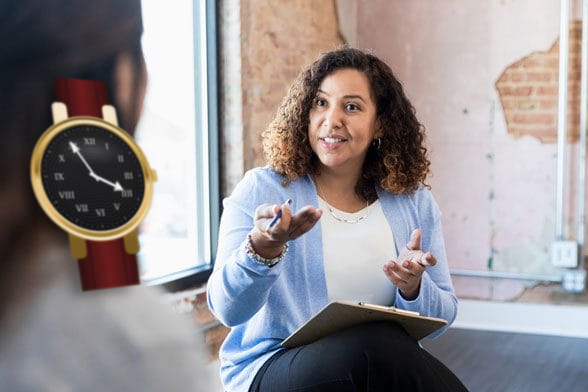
3:55
